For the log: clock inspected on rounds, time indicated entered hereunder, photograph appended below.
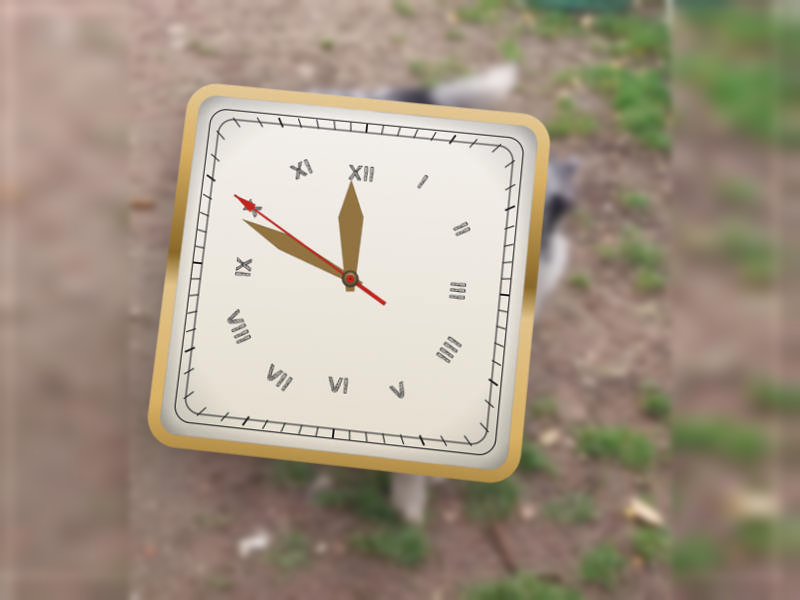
11:48:50
